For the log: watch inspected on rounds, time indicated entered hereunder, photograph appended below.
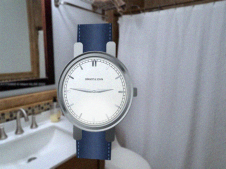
2:46
